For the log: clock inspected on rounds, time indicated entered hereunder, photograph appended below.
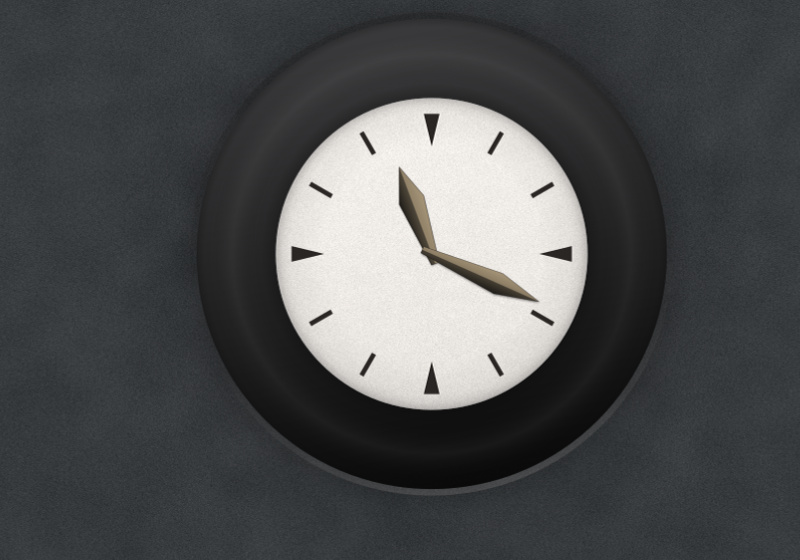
11:19
